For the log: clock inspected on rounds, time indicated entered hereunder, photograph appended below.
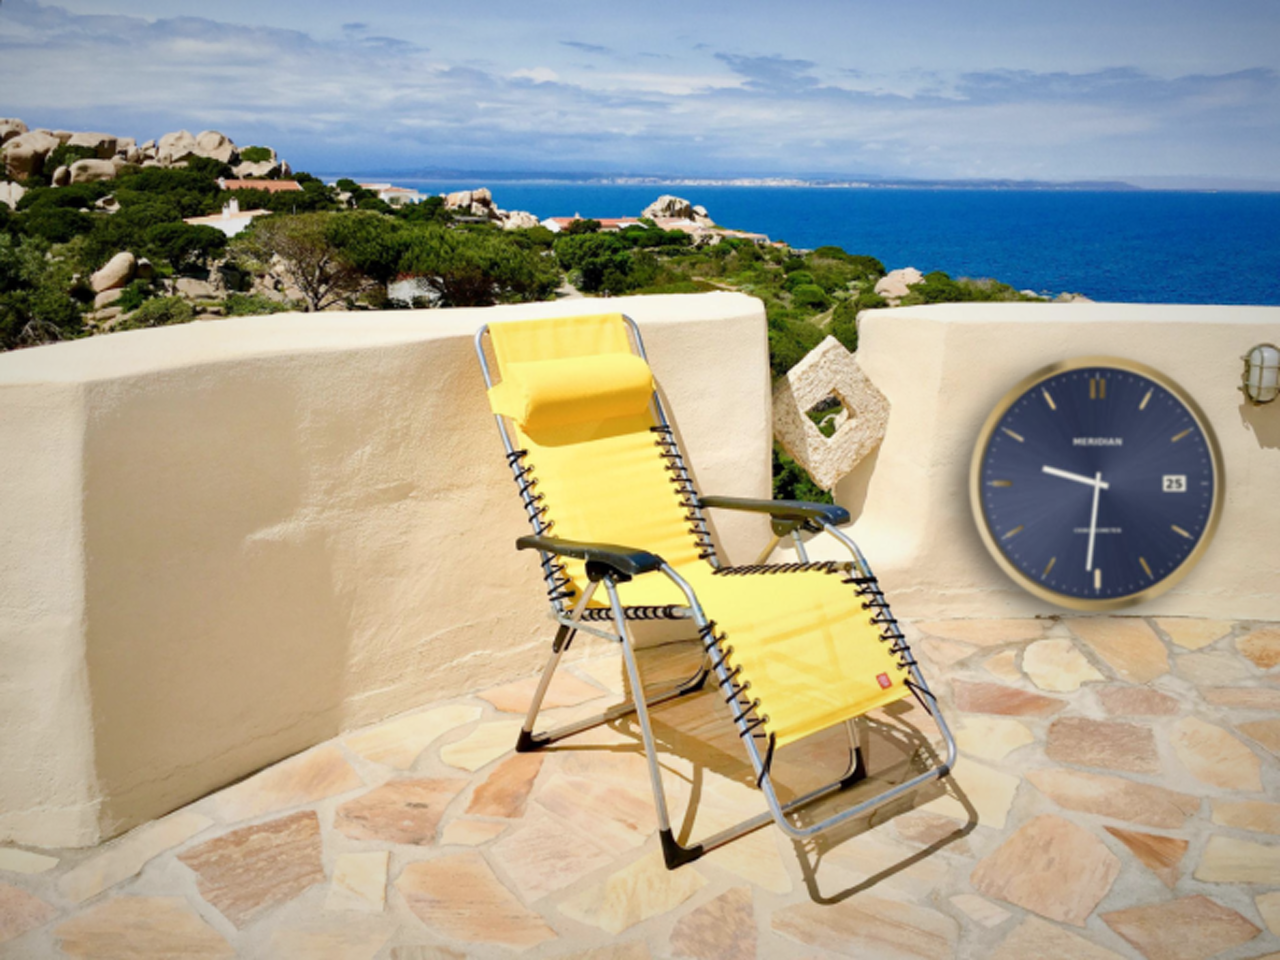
9:31
